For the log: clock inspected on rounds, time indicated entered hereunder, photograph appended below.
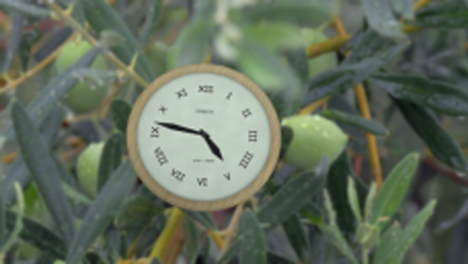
4:47
